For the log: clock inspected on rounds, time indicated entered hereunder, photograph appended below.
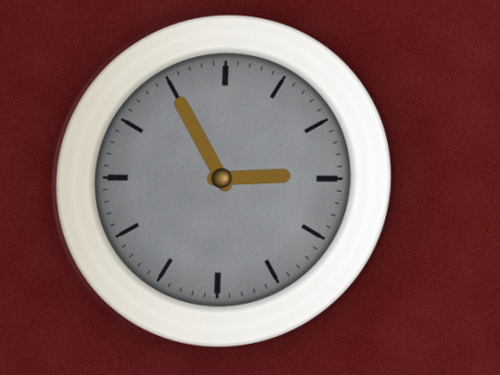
2:55
